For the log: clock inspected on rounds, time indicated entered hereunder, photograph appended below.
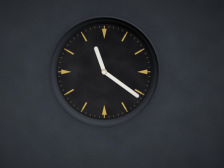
11:21
